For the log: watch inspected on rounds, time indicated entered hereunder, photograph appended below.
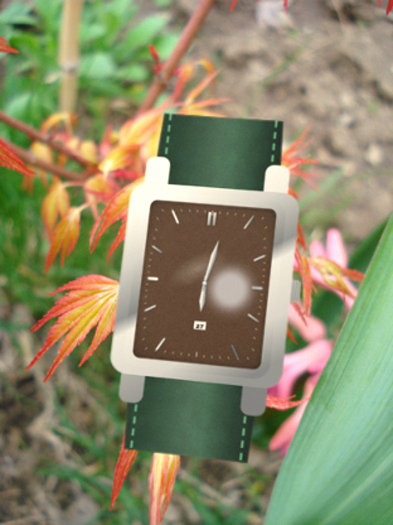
6:02
